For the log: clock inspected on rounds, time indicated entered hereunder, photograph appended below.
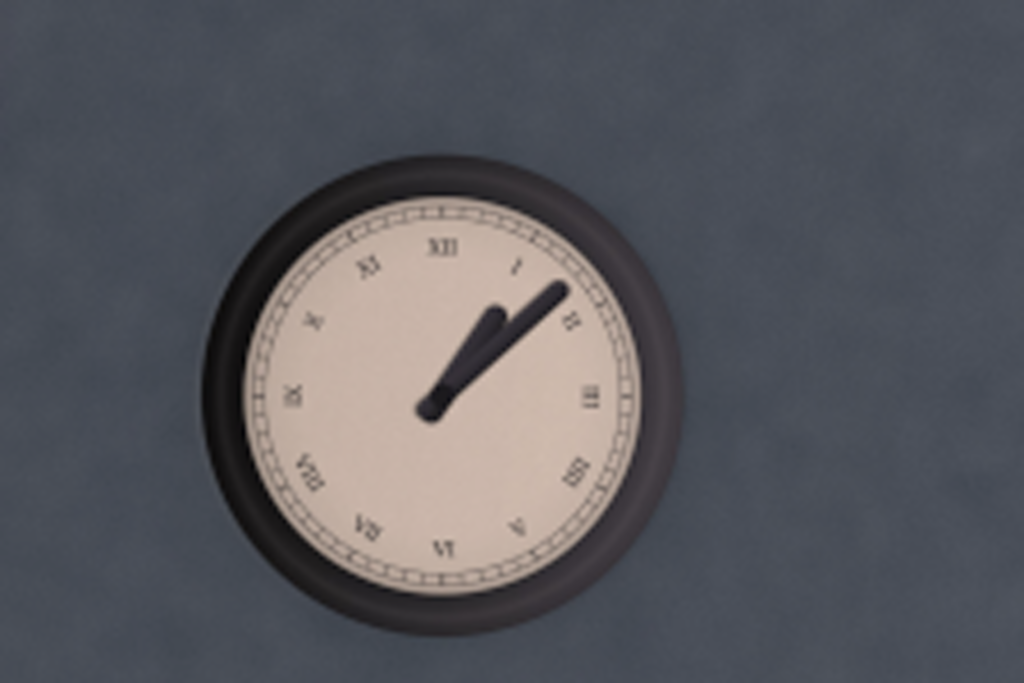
1:08
